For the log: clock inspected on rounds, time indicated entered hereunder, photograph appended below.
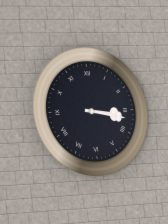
3:17
